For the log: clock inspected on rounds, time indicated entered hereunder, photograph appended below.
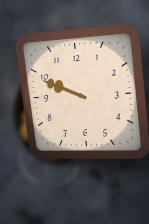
9:49
